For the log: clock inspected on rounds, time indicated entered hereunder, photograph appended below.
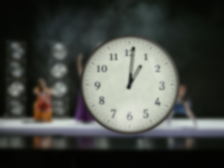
1:01
